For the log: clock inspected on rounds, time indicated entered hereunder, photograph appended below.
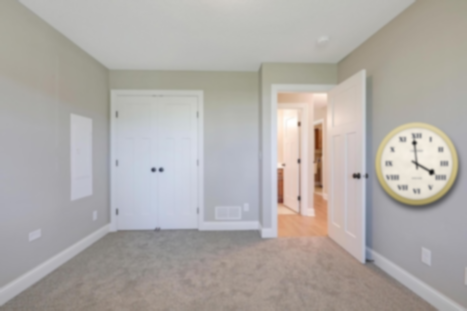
3:59
